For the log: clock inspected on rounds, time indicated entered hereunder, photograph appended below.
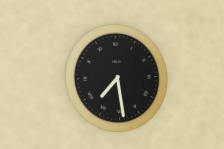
7:29
